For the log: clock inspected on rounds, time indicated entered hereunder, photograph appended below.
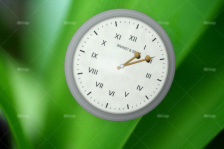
1:09
